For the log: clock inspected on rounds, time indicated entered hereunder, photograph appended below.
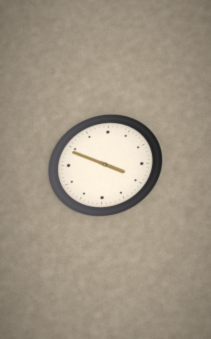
3:49
